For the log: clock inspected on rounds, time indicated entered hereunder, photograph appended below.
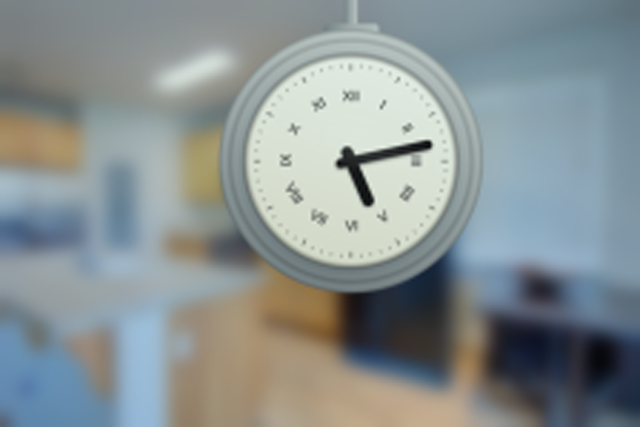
5:13
